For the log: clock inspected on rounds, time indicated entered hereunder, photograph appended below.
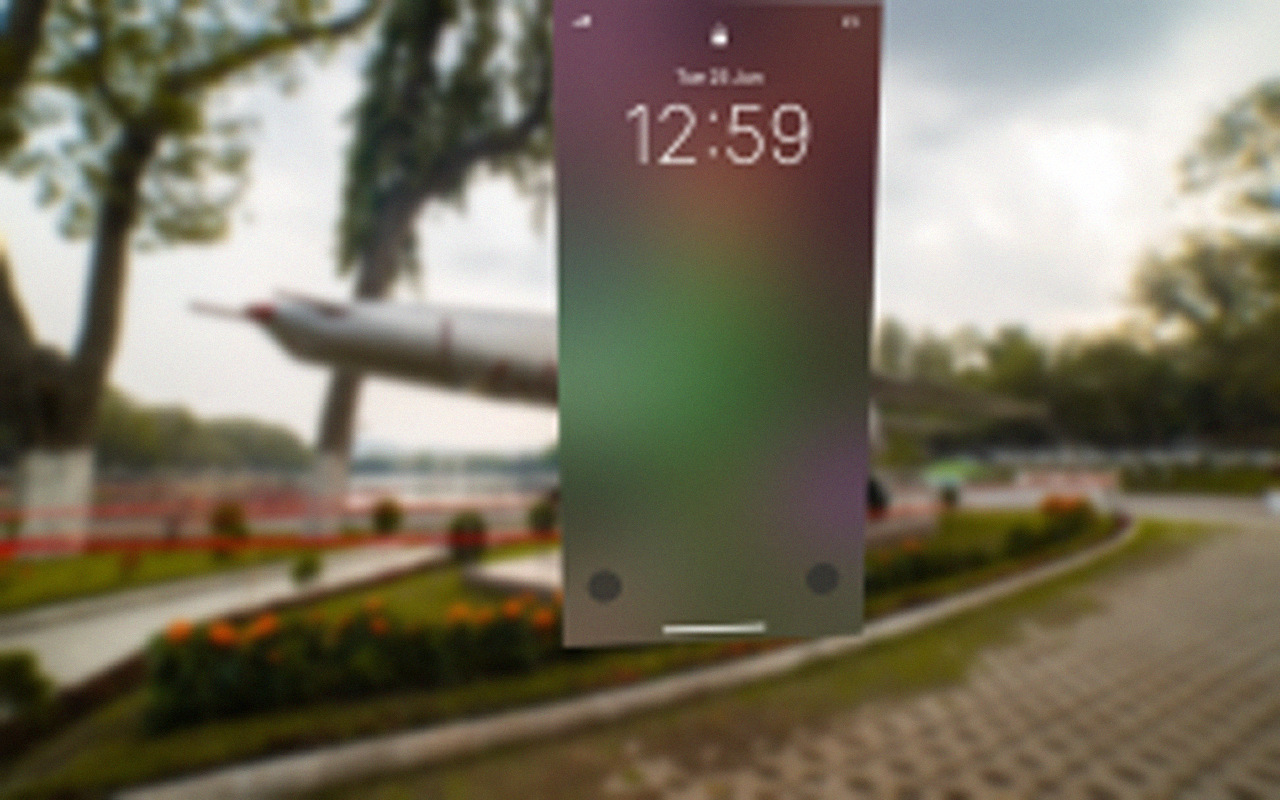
12:59
